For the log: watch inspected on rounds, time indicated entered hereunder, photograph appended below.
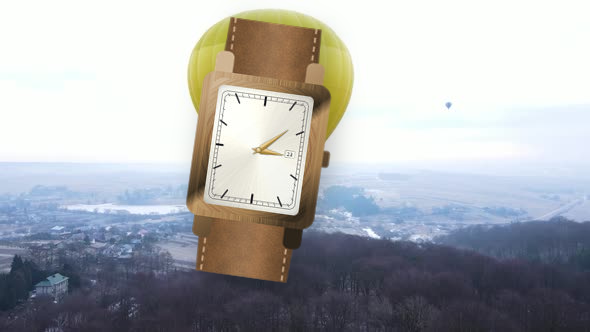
3:08
